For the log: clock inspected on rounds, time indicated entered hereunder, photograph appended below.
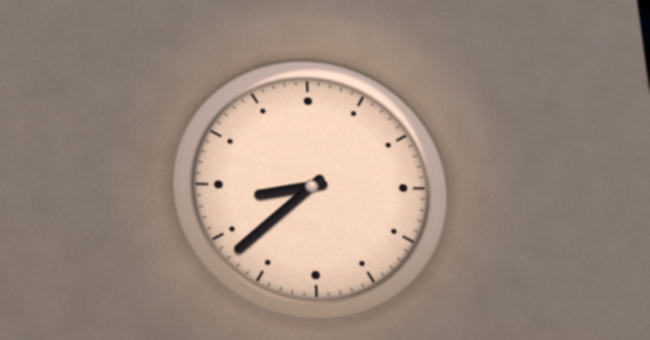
8:38
